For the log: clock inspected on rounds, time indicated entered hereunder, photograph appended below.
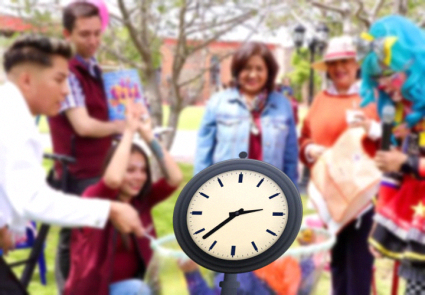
2:38
